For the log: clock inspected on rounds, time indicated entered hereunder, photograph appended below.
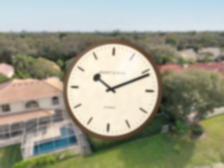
10:11
